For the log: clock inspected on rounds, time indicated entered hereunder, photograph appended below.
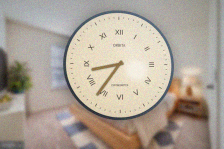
8:36
